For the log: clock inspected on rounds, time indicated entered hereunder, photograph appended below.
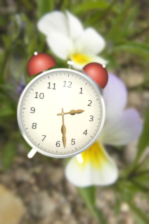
2:28
